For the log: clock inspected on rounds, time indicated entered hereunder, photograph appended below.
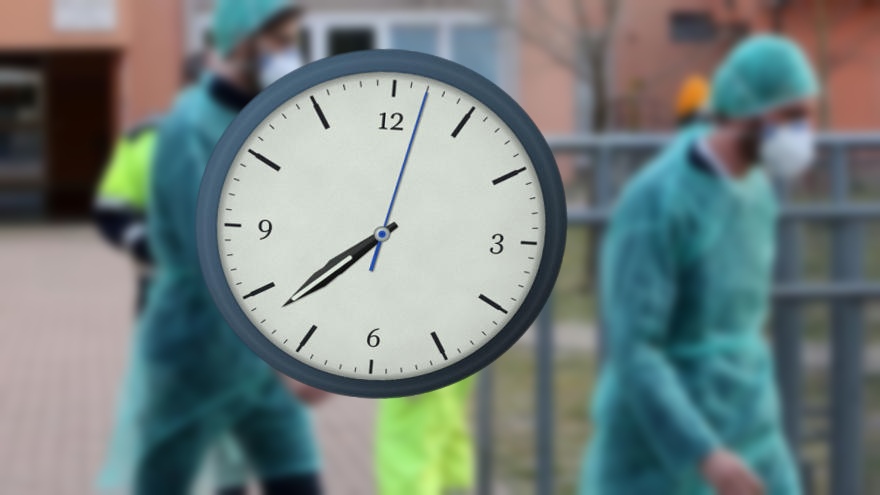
7:38:02
